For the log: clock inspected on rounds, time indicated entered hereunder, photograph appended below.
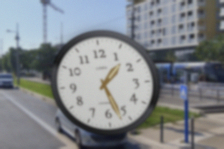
1:27
